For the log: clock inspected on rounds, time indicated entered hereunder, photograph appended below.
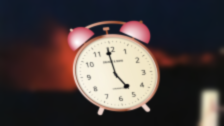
4:59
